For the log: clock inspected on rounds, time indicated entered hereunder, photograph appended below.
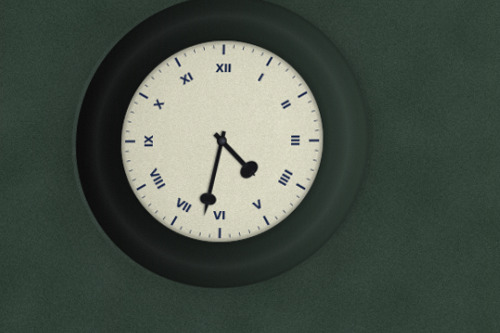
4:32
